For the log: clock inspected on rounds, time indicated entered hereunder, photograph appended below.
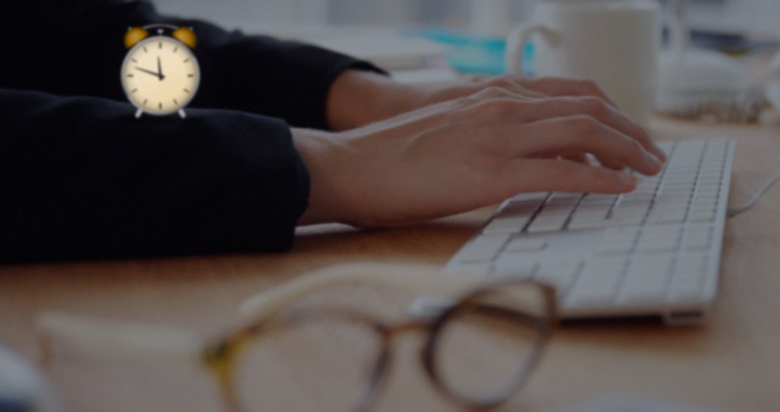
11:48
